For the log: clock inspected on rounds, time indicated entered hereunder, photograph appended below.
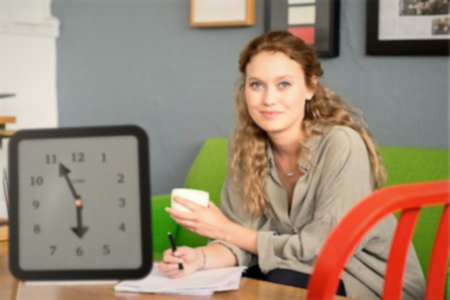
5:56
